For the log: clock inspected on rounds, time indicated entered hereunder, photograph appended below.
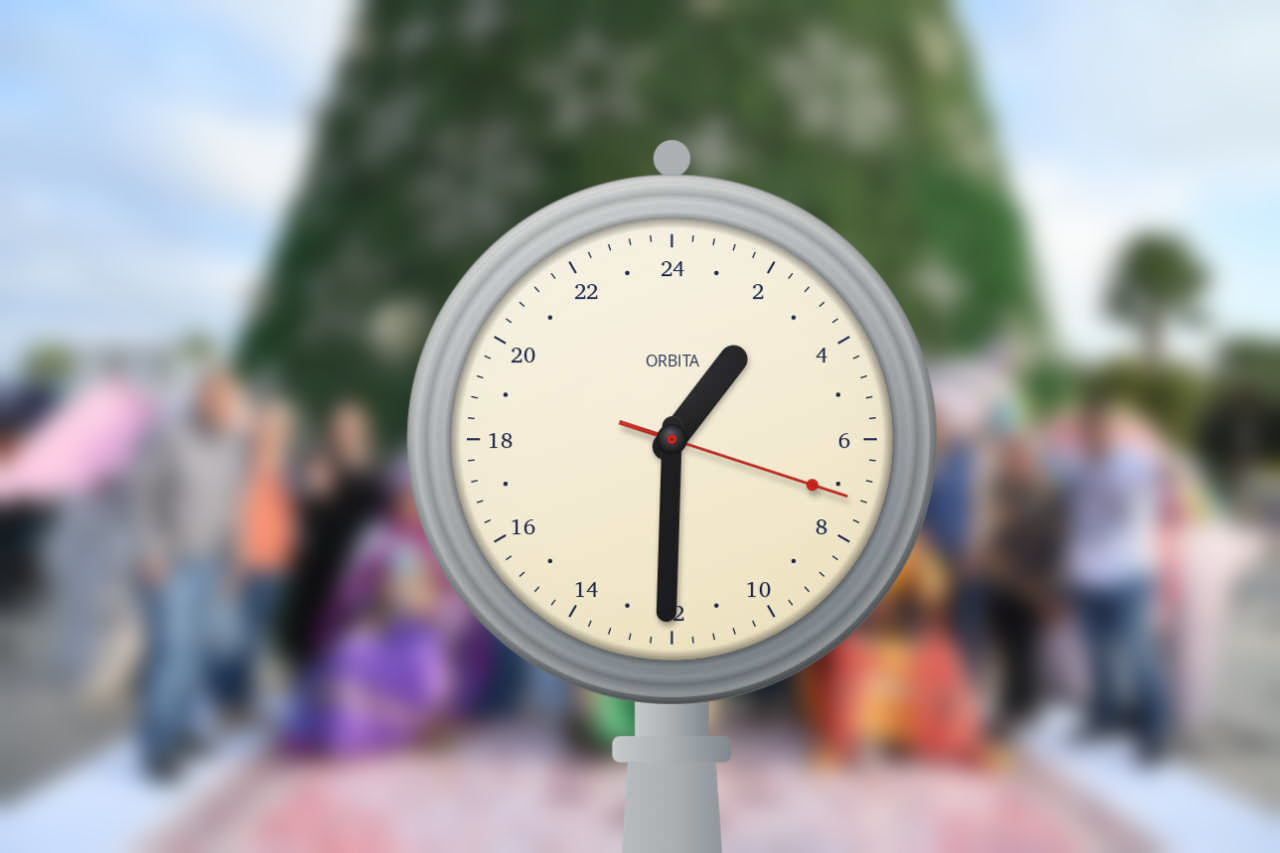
2:30:18
